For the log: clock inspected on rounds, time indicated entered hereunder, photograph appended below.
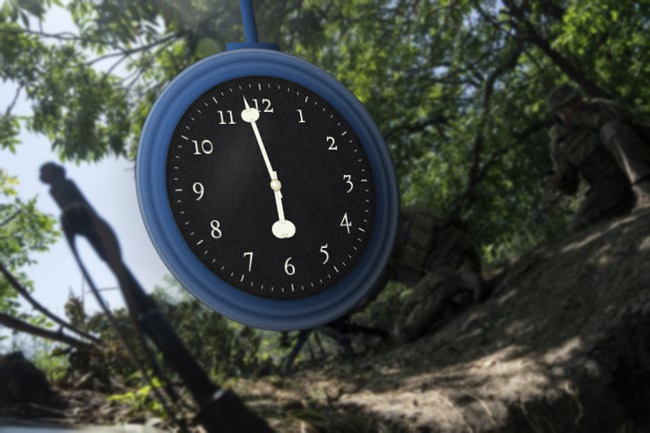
5:58
